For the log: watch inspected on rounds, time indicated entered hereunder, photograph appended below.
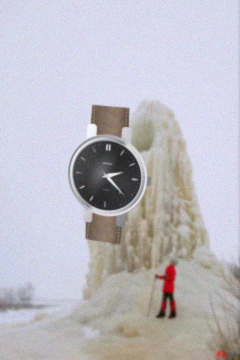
2:22
